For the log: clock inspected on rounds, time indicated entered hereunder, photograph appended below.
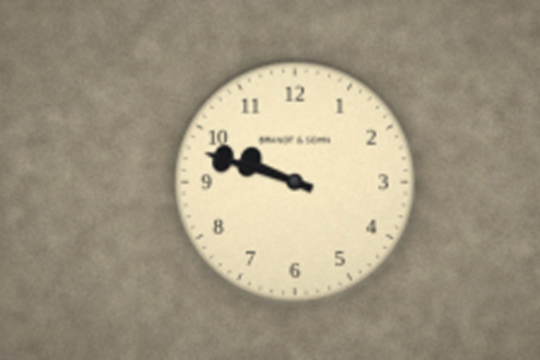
9:48
